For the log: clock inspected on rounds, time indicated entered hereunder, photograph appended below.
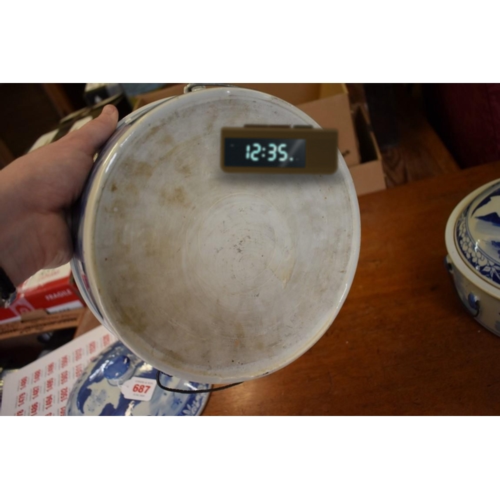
12:35
